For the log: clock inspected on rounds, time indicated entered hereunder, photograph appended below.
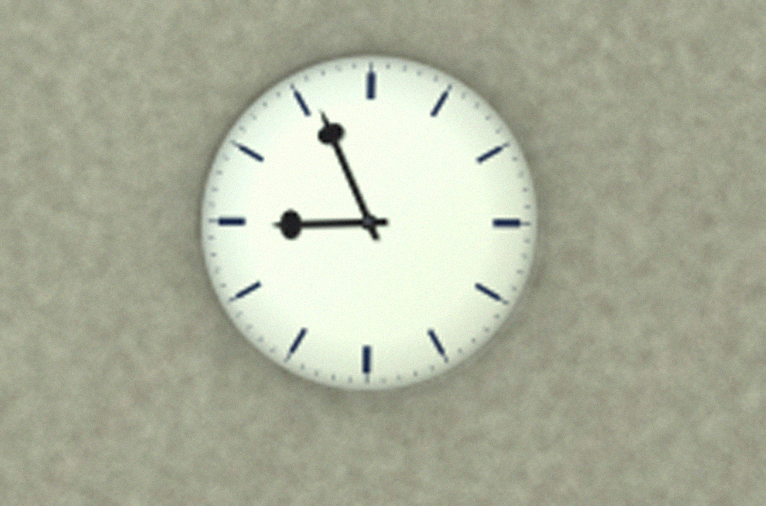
8:56
